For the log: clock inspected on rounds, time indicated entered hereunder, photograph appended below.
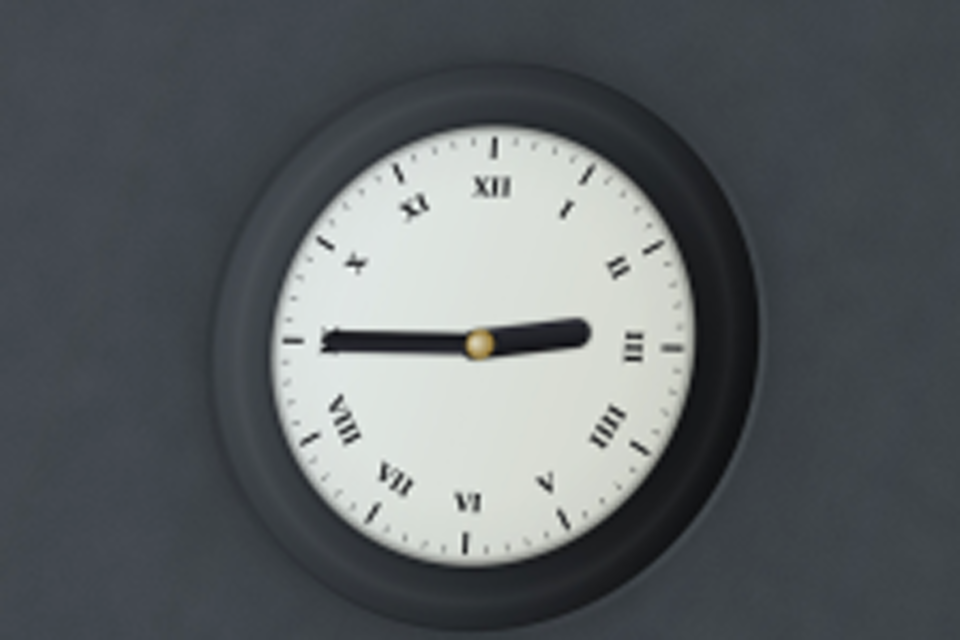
2:45
